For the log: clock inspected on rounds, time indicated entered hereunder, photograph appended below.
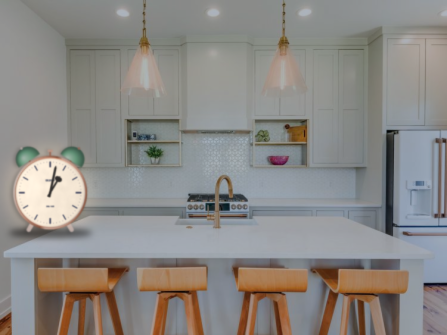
1:02
